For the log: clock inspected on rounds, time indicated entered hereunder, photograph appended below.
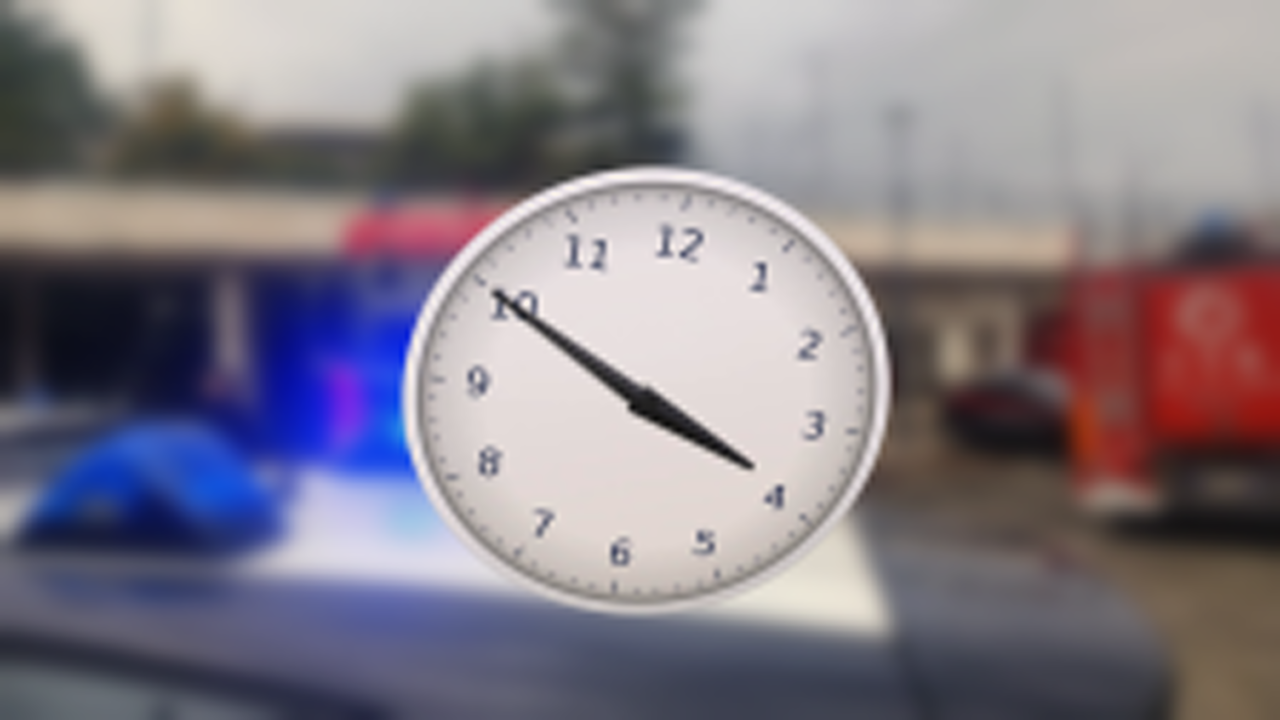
3:50
